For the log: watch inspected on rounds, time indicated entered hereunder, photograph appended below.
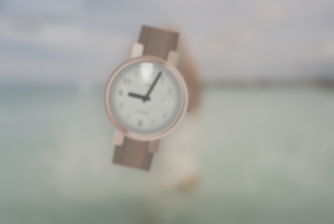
9:03
